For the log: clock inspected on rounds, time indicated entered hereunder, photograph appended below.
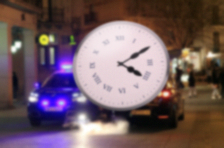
4:10
